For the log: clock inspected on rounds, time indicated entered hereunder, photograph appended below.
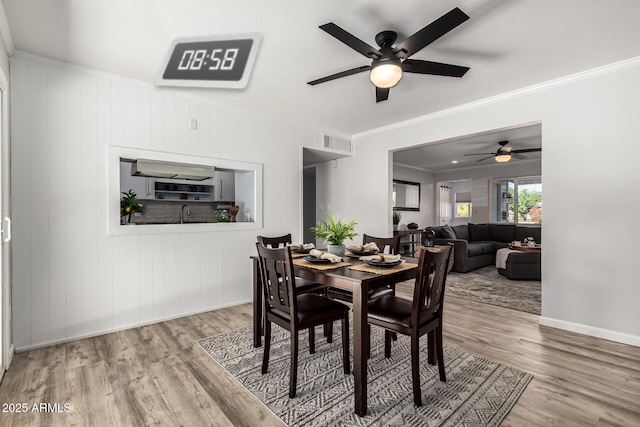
8:58
